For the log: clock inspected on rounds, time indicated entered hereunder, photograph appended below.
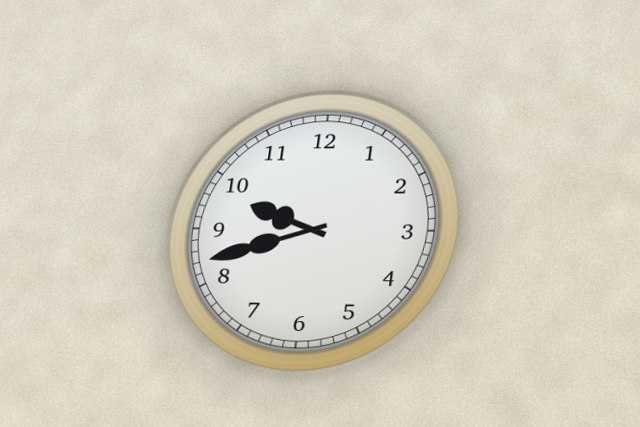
9:42
